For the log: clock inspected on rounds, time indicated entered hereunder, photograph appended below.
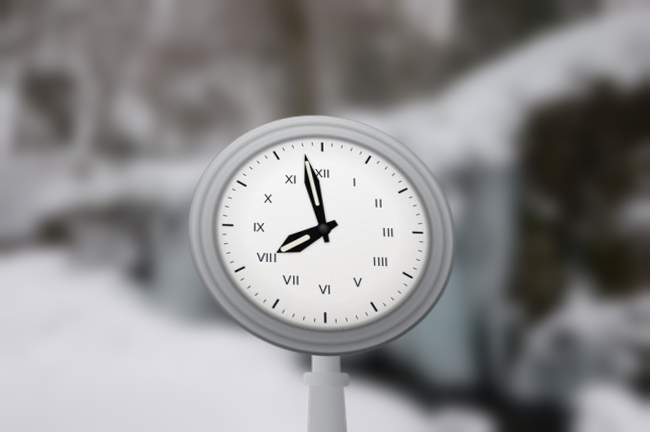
7:58
